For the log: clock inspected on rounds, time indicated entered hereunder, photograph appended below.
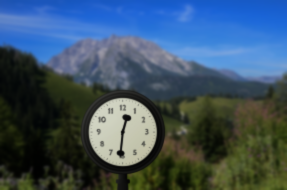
12:31
